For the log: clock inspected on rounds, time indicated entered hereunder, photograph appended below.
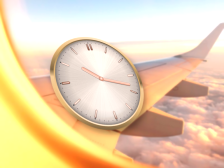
10:18
